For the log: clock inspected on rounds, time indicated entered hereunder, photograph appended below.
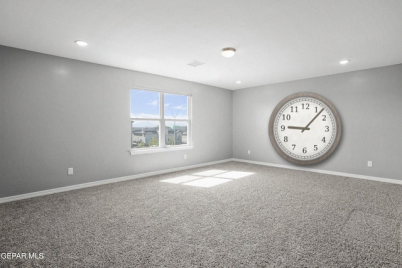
9:07
